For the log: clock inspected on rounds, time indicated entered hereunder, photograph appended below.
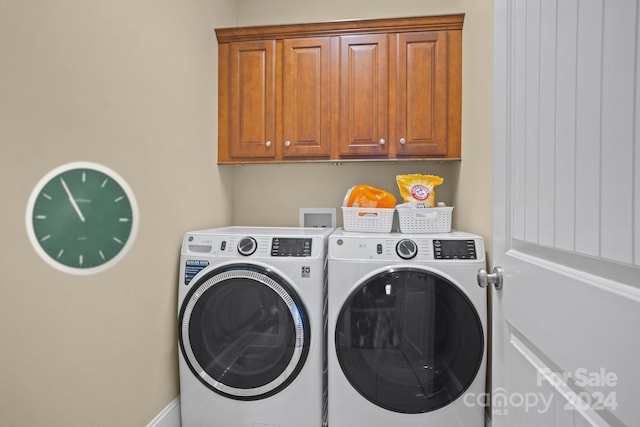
10:55
